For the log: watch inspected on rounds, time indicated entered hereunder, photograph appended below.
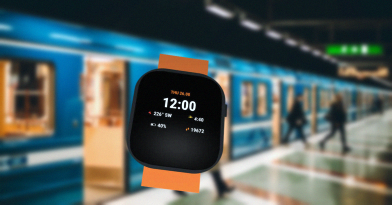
12:00
